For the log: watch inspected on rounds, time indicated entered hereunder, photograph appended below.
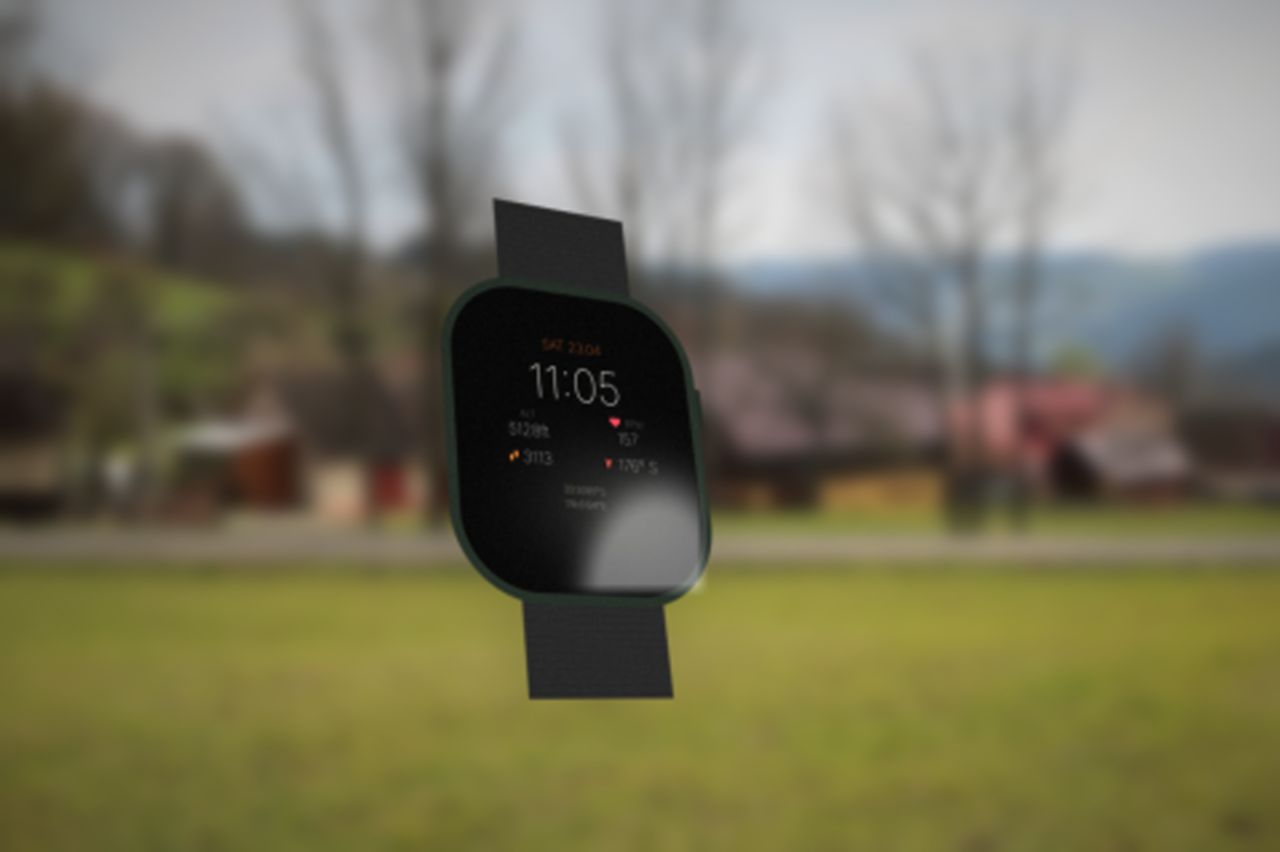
11:05
